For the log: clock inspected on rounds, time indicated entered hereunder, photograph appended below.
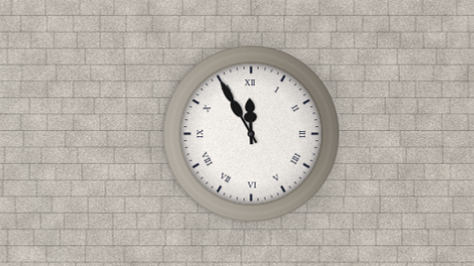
11:55
